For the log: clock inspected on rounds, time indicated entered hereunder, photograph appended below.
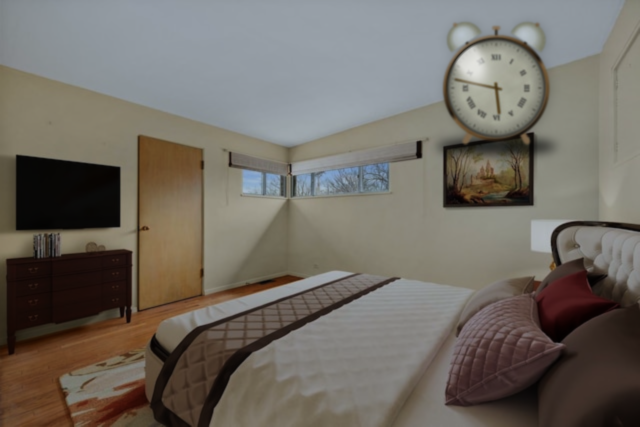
5:47
